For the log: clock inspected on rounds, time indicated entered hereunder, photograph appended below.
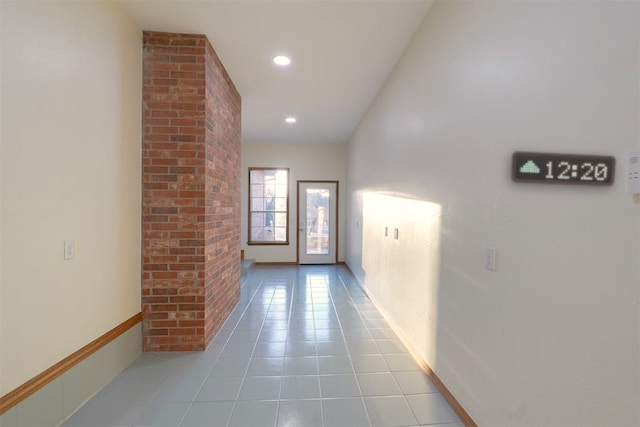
12:20
